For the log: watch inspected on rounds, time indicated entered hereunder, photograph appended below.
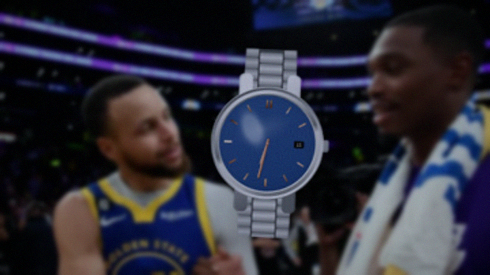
6:32
